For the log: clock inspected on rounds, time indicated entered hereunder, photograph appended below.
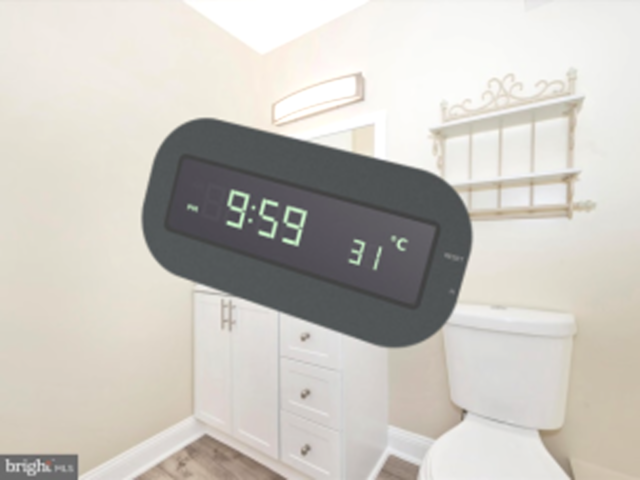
9:59
